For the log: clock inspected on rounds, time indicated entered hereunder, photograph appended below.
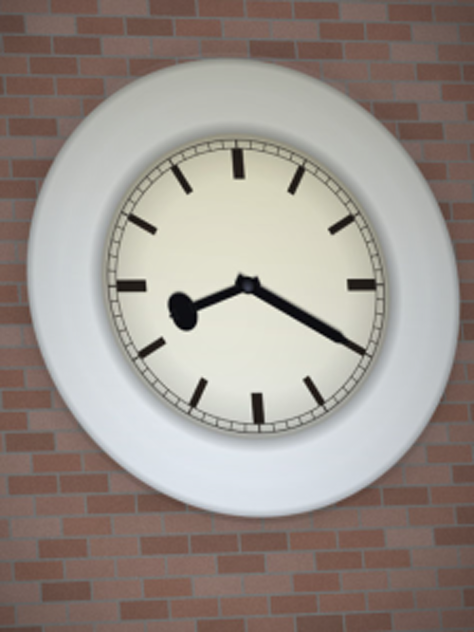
8:20
